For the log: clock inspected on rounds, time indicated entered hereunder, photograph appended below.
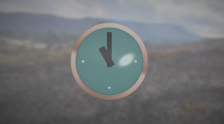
11:00
